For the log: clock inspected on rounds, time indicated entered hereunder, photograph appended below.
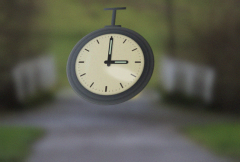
3:00
